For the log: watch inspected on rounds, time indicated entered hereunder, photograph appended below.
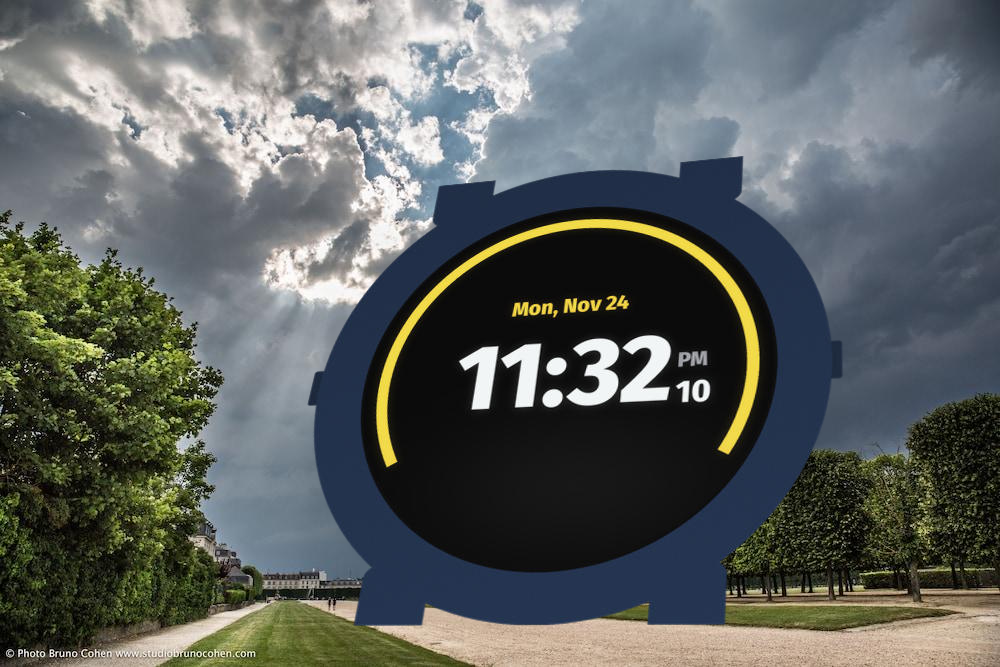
11:32:10
